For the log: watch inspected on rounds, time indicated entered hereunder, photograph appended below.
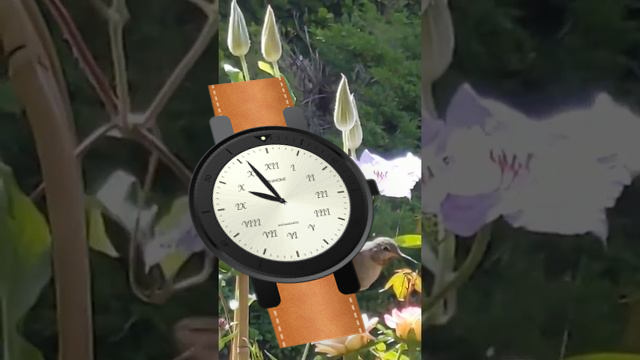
9:56
